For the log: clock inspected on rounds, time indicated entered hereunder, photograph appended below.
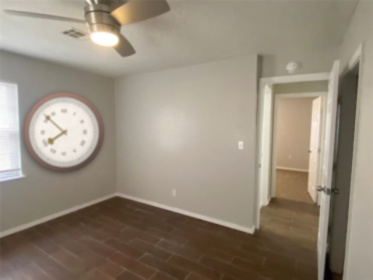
7:52
